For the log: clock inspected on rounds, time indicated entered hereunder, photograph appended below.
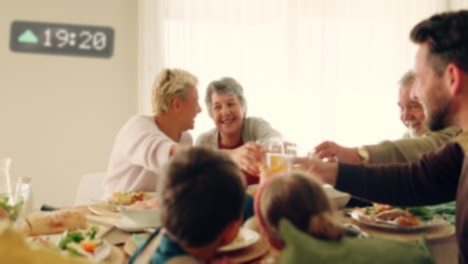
19:20
